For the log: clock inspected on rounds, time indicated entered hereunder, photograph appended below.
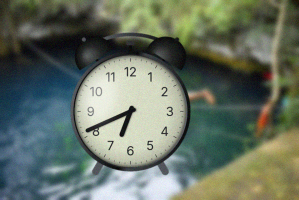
6:41
